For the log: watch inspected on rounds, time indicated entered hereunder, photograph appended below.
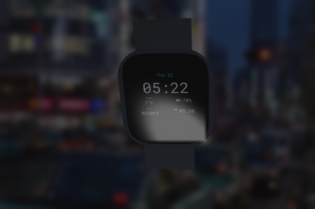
5:22
